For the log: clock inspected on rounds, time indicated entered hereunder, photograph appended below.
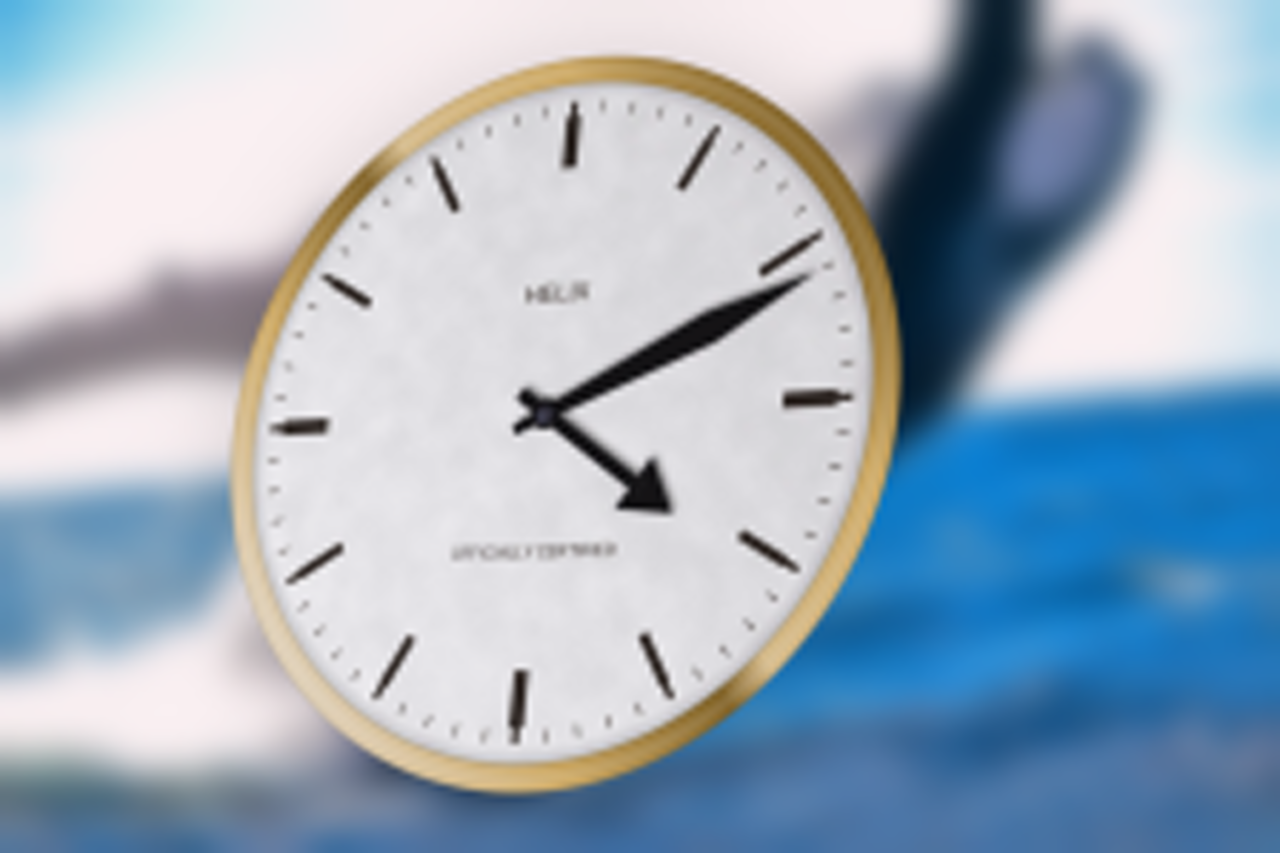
4:11
